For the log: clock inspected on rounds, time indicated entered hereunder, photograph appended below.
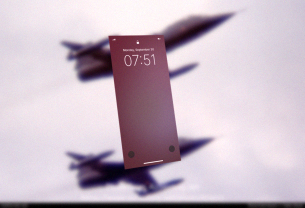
7:51
